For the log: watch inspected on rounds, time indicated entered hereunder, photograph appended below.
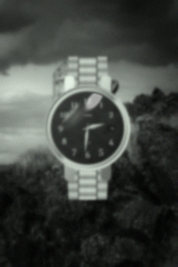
2:31
